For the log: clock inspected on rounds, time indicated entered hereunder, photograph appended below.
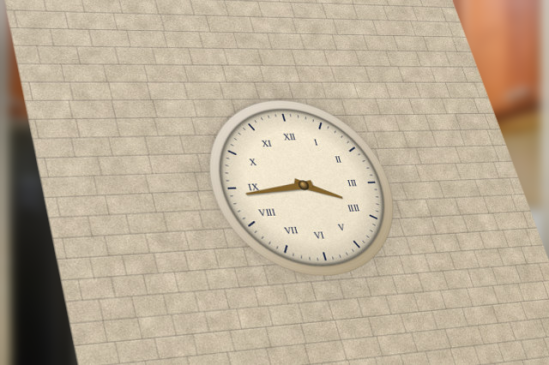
3:44
